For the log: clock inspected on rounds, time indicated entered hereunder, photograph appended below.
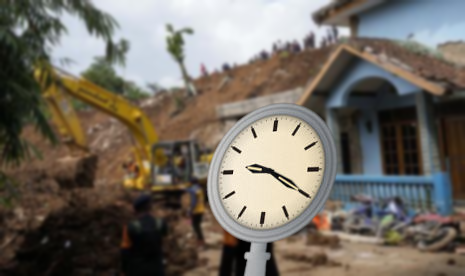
9:20
